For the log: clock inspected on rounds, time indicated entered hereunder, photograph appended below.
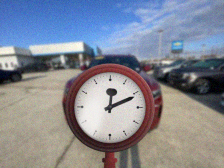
12:11
